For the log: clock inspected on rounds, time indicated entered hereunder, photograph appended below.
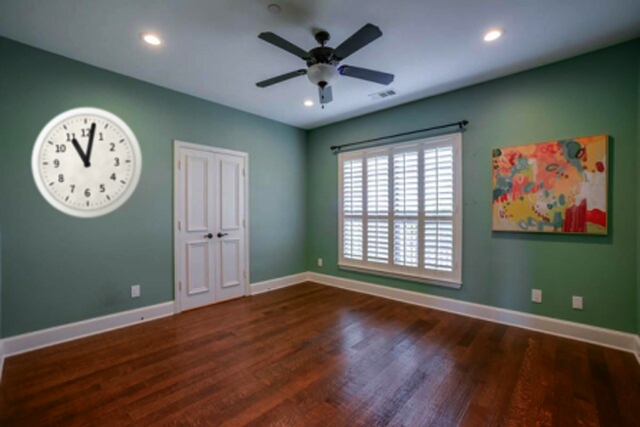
11:02
